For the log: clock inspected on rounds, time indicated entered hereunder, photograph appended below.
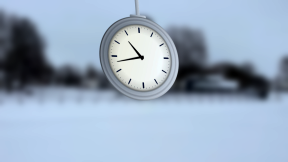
10:43
